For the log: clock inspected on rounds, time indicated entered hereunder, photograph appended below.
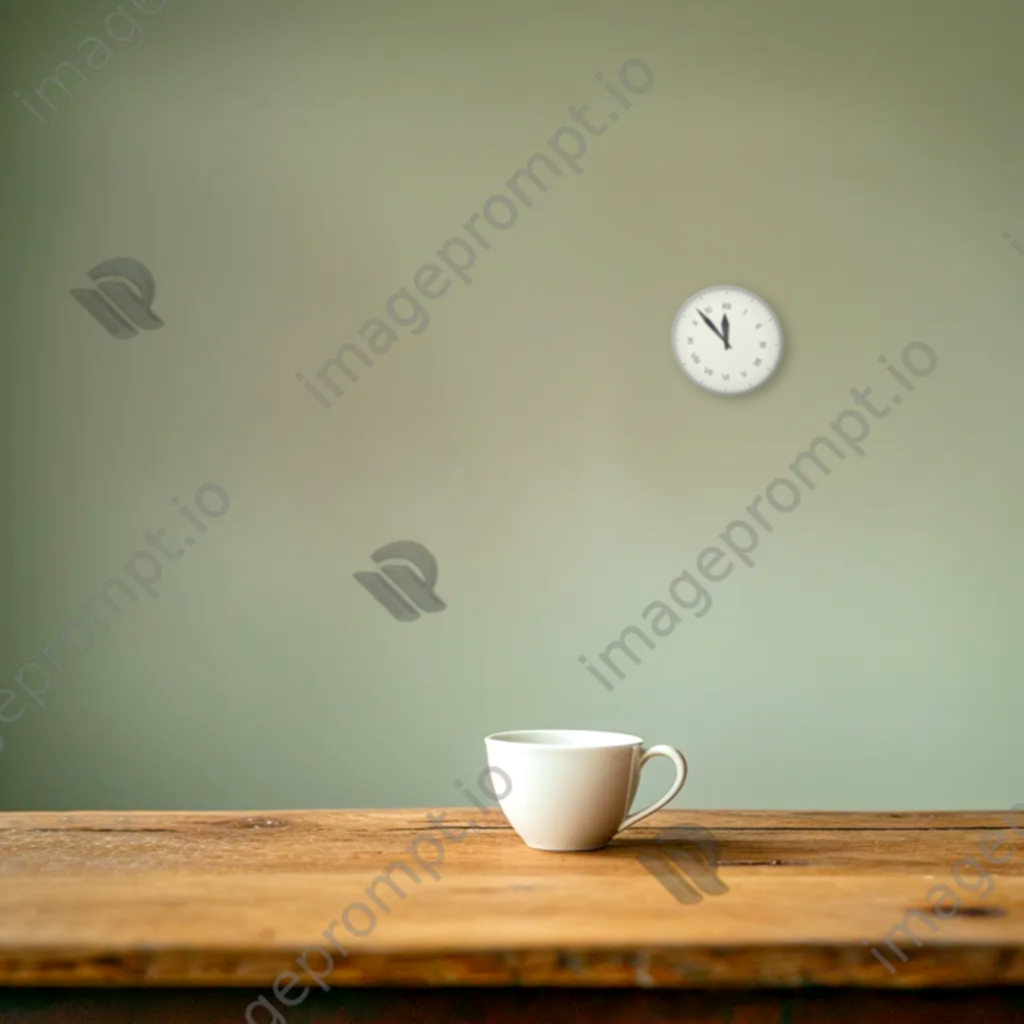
11:53
